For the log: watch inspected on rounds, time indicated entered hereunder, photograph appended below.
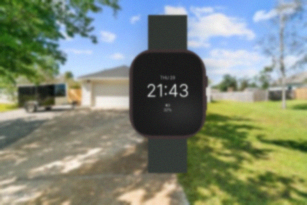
21:43
